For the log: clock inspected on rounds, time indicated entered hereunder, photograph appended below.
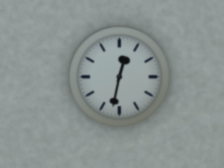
12:32
